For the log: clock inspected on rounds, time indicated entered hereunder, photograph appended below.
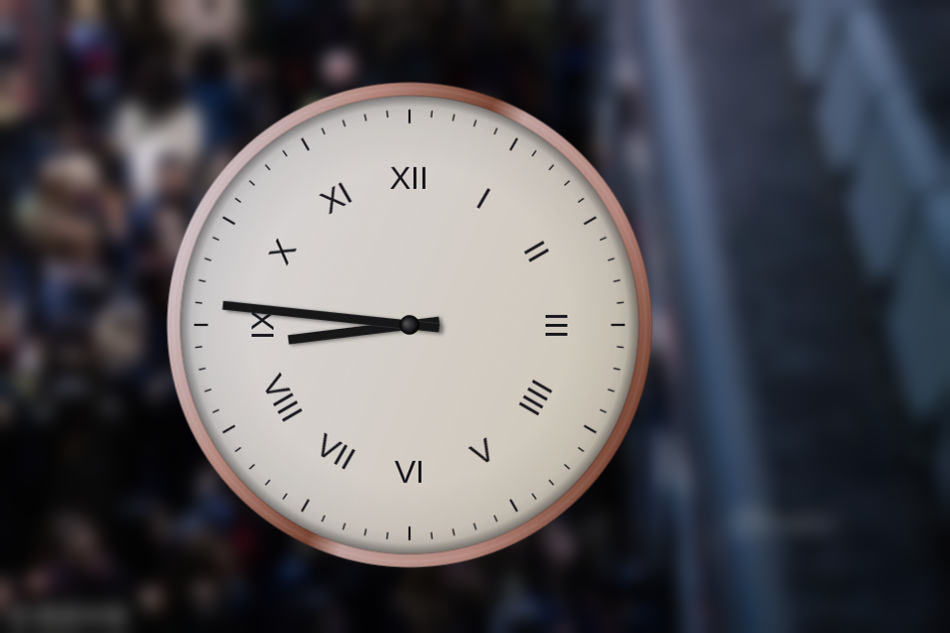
8:46
